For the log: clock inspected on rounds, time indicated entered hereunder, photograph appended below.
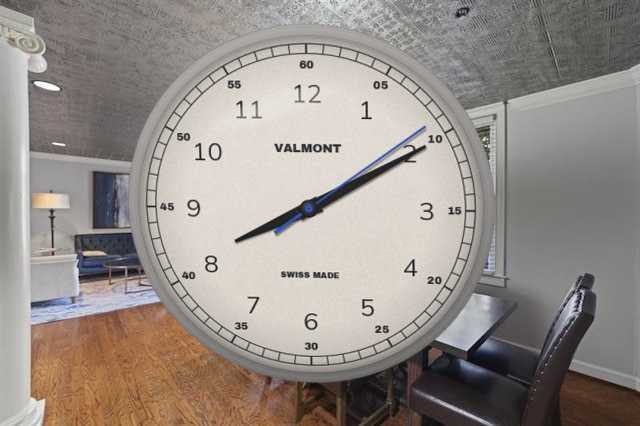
8:10:09
